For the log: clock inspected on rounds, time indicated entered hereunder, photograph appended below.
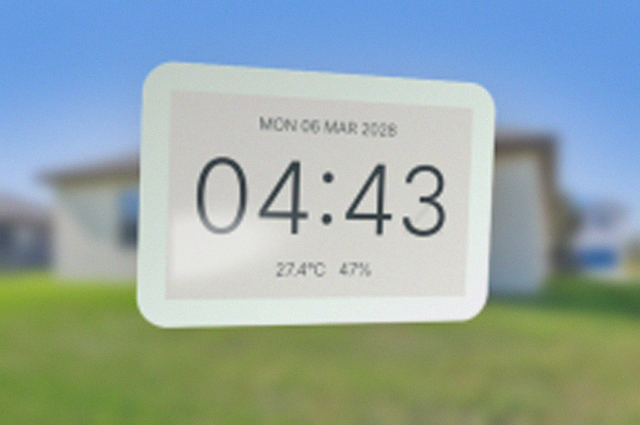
4:43
